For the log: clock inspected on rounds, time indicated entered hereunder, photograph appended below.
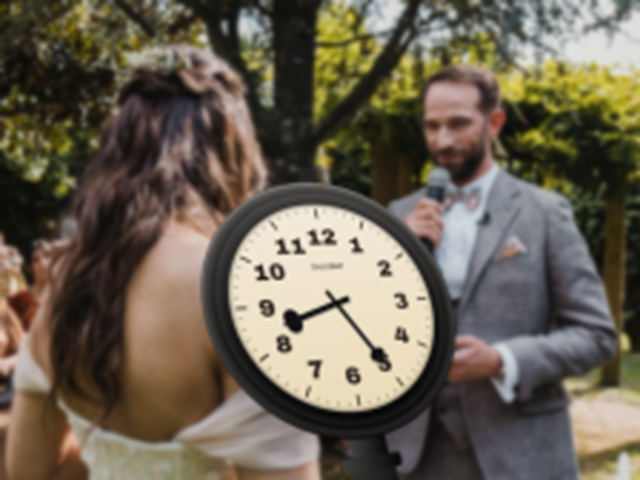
8:25
